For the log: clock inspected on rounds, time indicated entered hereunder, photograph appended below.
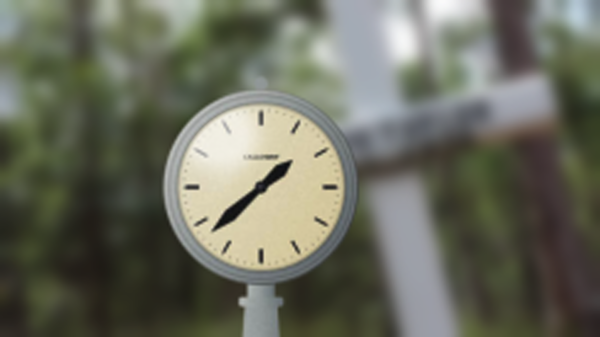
1:38
